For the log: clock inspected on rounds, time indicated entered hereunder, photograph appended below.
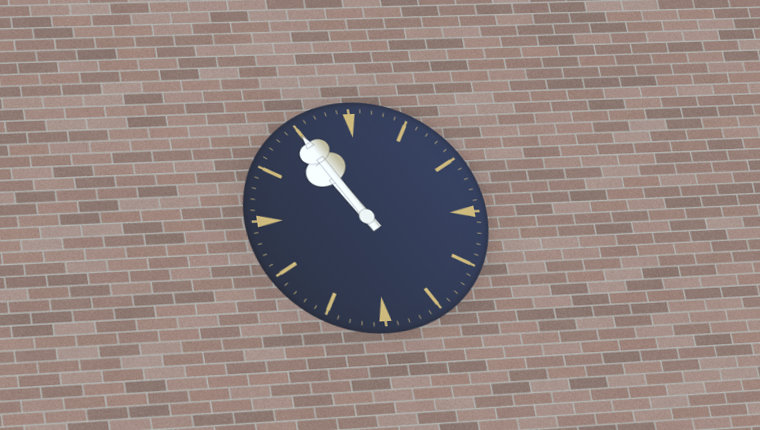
10:55
